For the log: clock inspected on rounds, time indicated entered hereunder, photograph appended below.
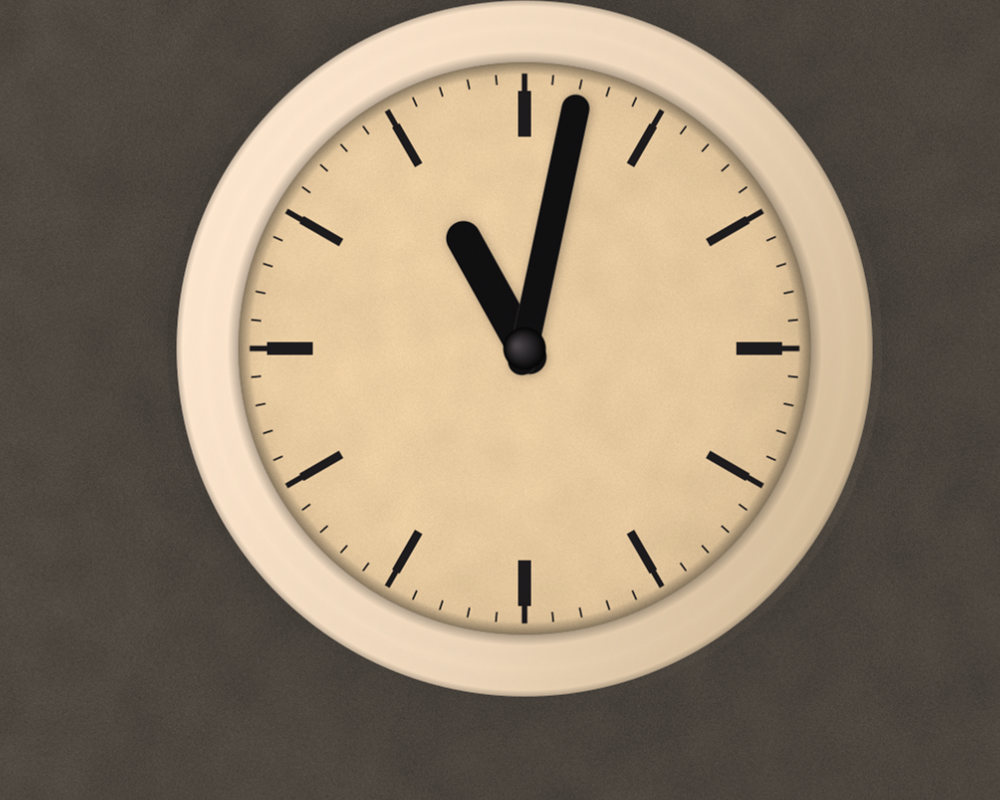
11:02
